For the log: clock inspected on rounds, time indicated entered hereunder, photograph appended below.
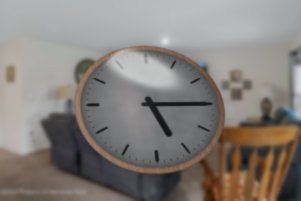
5:15
